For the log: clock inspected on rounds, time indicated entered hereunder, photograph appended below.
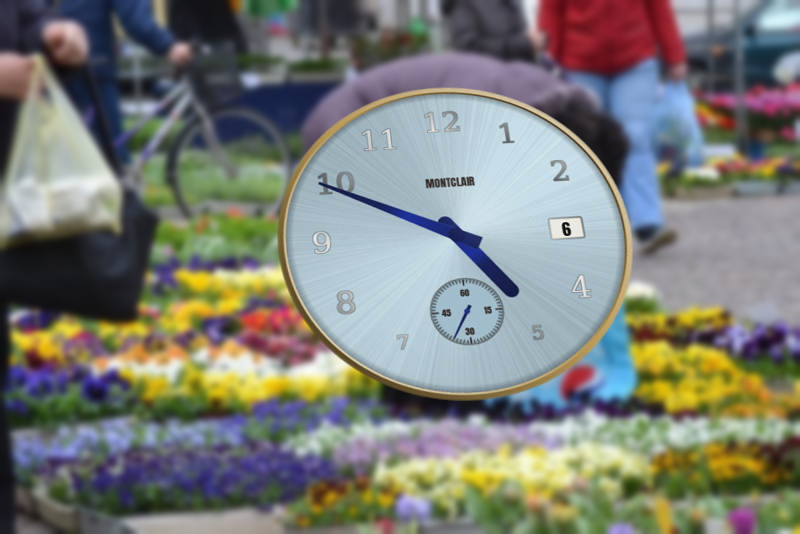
4:49:35
